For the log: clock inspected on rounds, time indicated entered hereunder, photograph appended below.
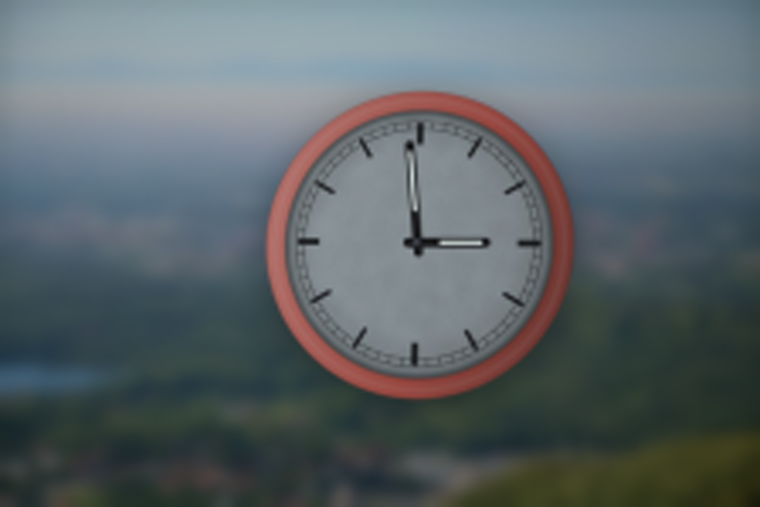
2:59
